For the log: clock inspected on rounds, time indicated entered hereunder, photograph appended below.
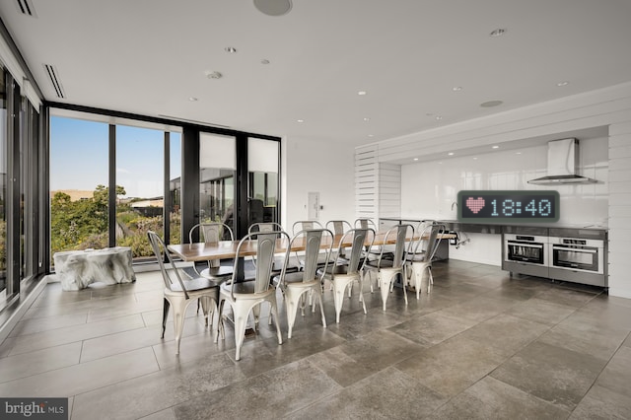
18:40
